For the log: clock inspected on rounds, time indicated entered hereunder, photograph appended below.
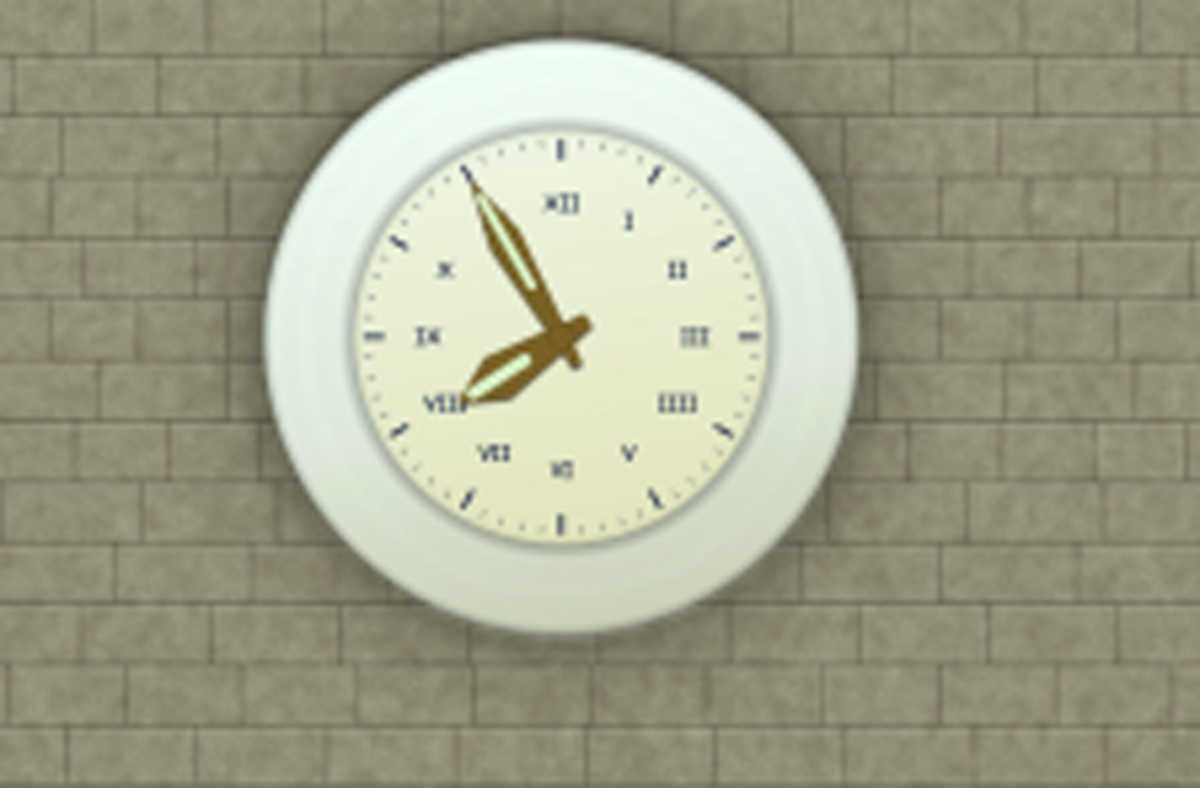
7:55
